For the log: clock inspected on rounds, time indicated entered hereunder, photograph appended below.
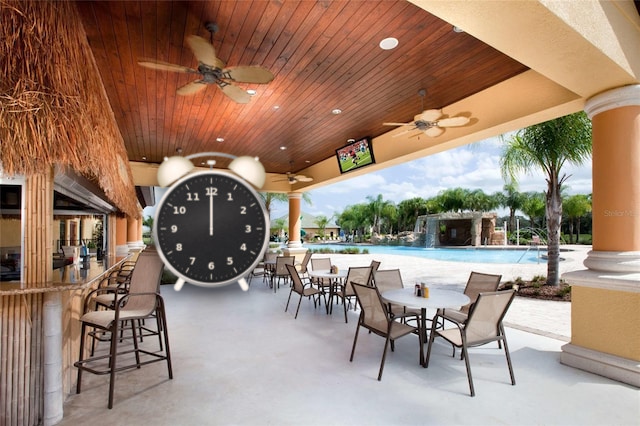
12:00
